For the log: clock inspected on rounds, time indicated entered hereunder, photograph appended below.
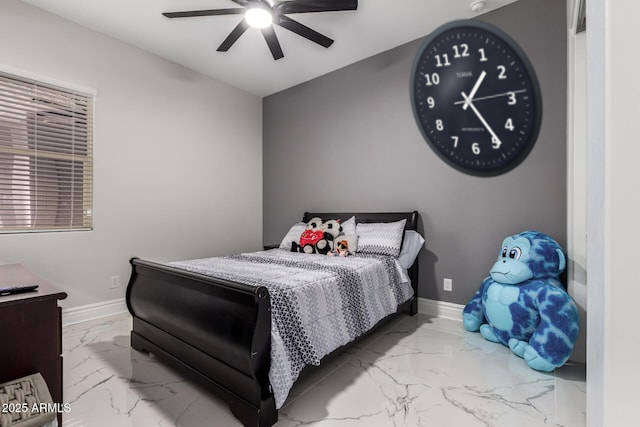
1:24:14
